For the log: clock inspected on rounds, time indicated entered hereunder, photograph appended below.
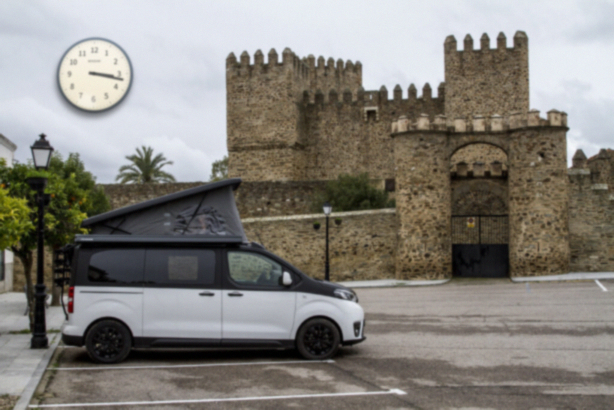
3:17
